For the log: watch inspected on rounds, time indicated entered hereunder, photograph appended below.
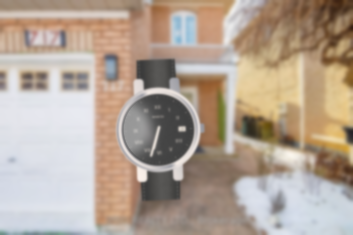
6:33
